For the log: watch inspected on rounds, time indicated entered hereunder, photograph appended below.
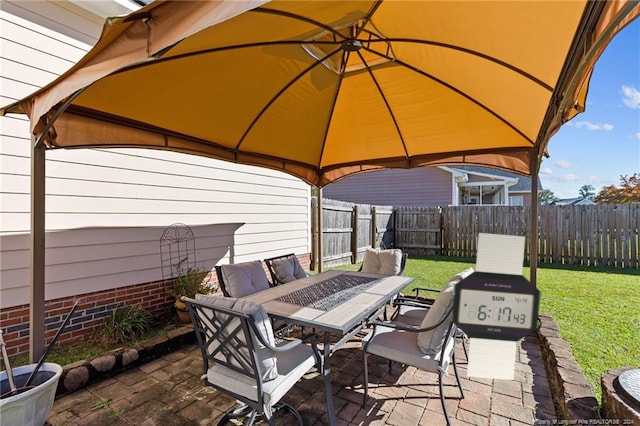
6:17:43
